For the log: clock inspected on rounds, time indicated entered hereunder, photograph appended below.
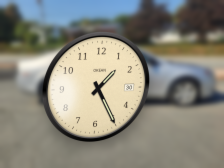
1:25
